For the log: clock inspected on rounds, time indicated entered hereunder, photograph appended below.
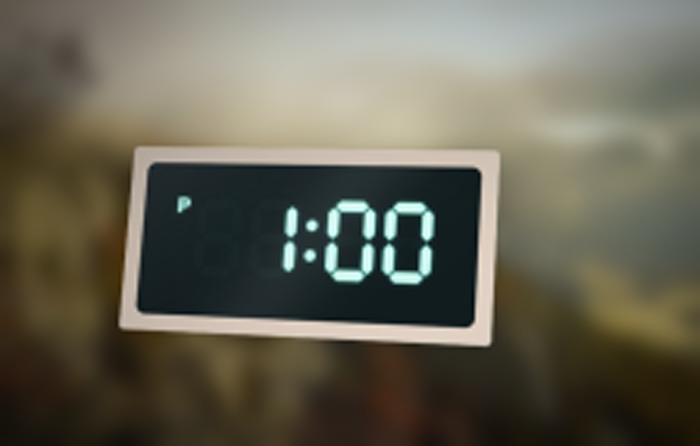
1:00
